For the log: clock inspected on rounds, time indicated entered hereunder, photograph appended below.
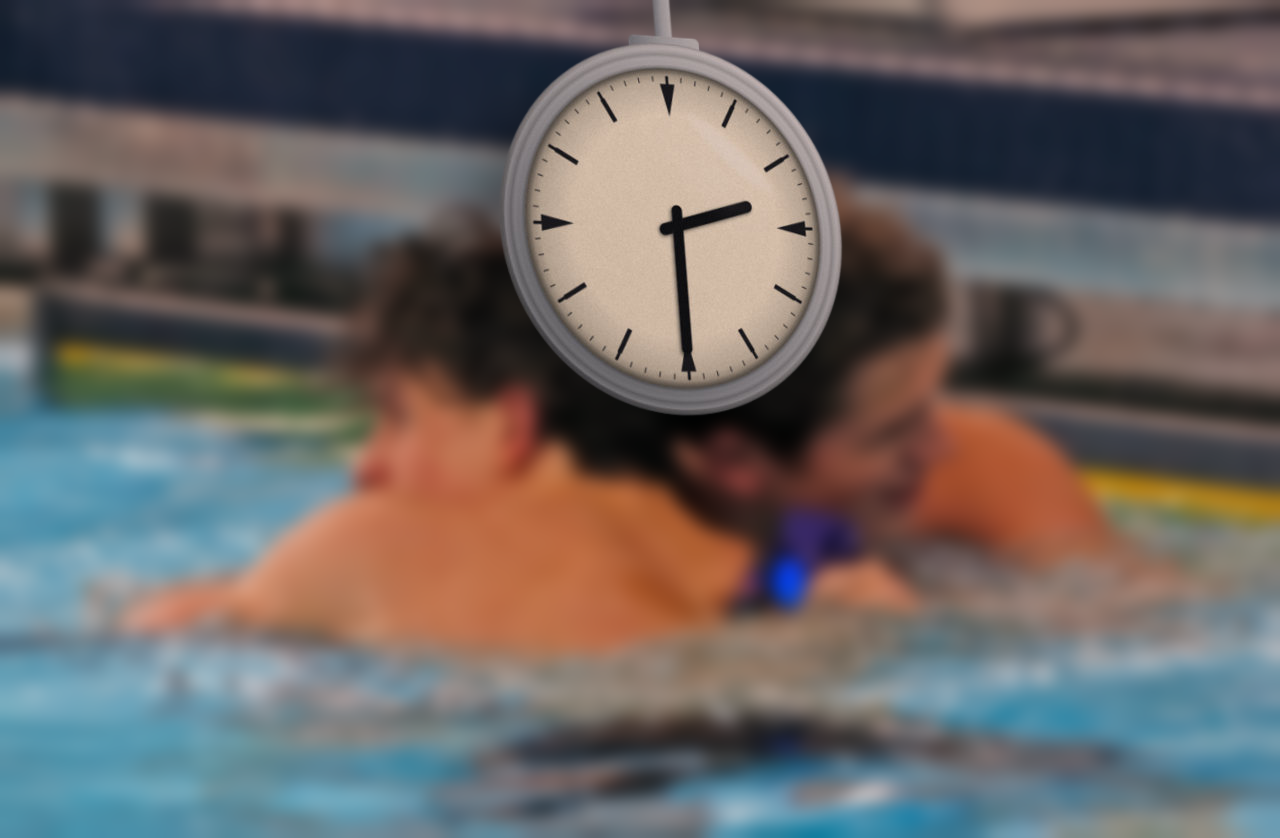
2:30
